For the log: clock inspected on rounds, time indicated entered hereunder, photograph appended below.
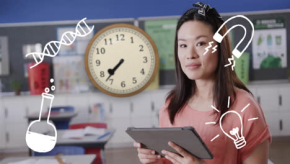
7:37
